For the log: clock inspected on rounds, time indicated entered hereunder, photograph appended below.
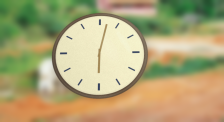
6:02
